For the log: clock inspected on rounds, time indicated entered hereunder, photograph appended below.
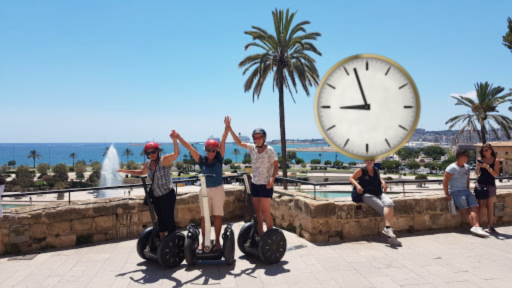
8:57
